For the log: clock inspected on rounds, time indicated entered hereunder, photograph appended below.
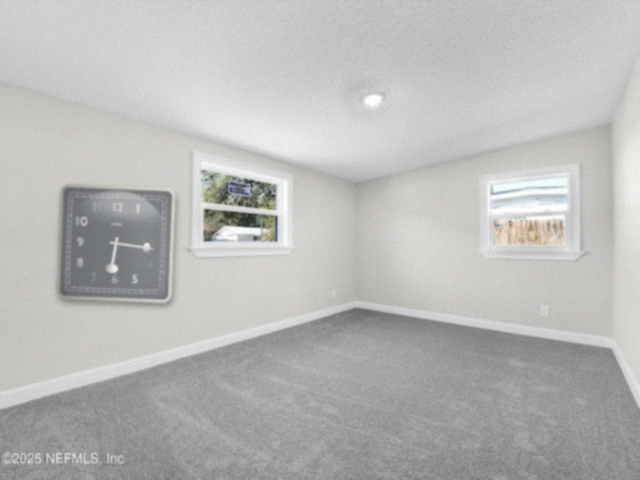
6:16
